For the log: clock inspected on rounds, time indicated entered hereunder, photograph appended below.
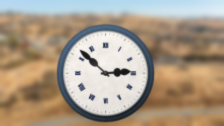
2:52
